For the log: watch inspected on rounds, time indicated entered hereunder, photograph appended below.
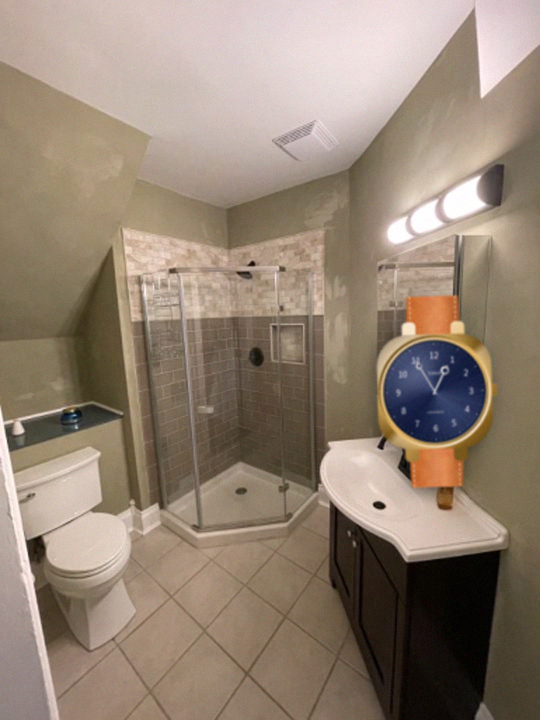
12:55
